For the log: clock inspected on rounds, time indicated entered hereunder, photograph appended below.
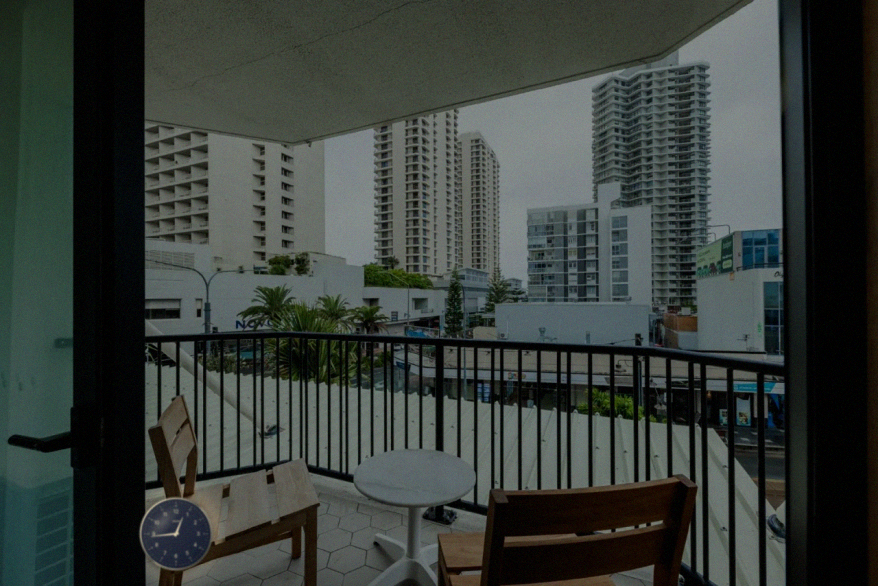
12:44
